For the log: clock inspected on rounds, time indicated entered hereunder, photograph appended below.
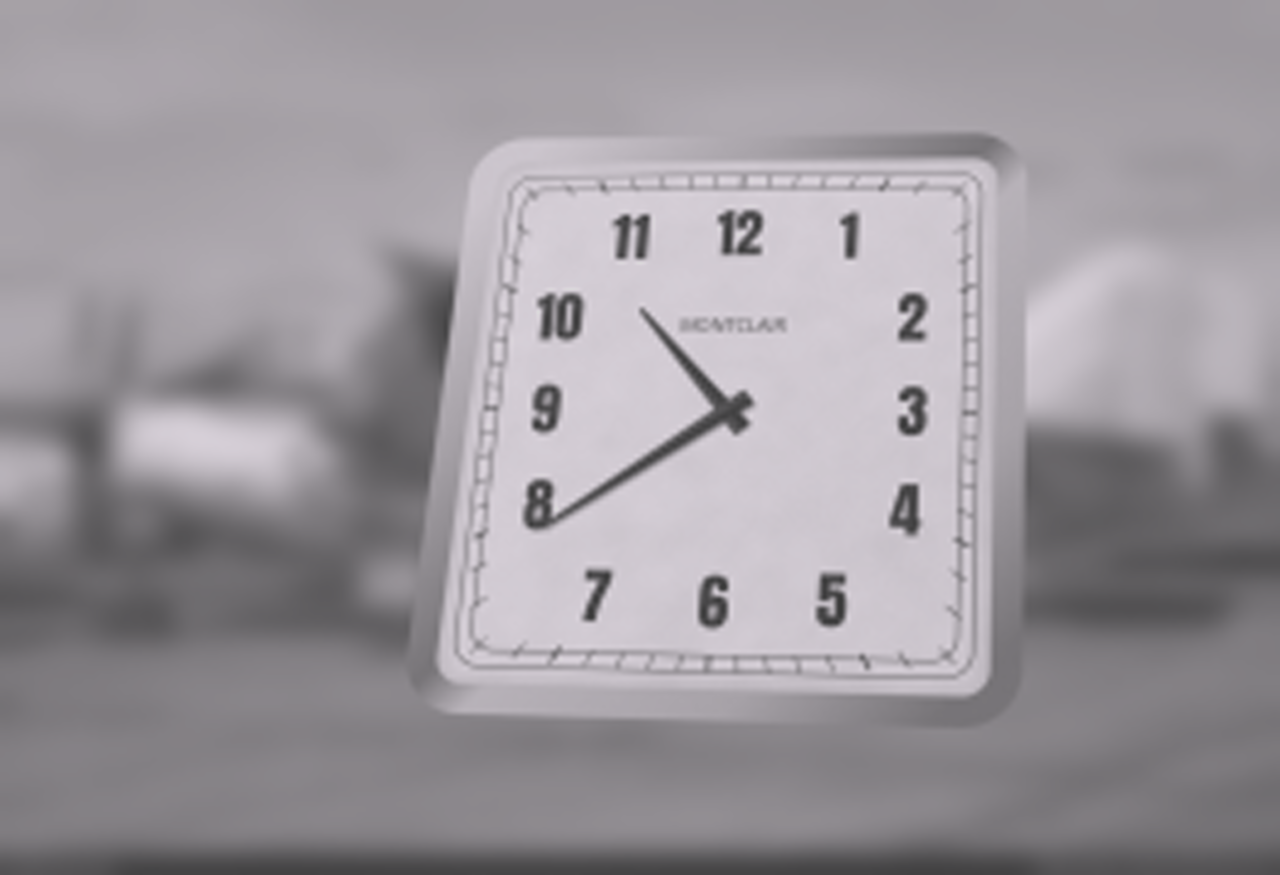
10:39
